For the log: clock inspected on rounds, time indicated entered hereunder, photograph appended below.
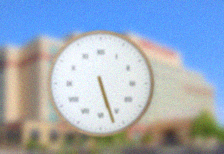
5:27
